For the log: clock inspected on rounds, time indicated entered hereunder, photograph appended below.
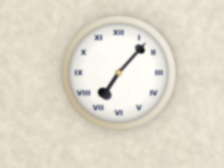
7:07
